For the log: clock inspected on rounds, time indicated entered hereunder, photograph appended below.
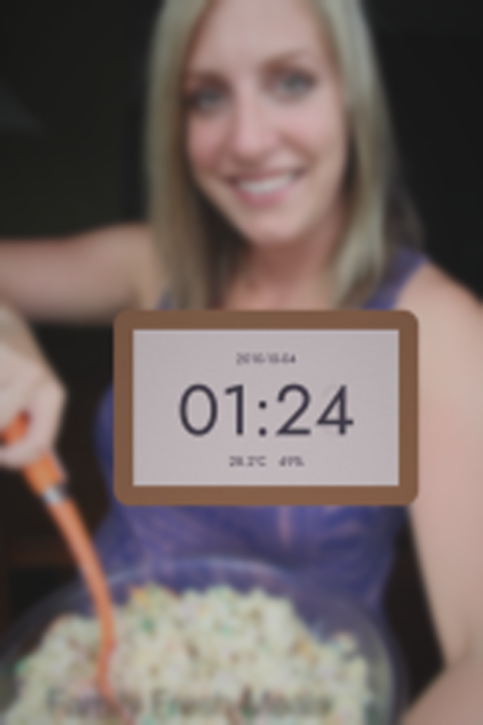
1:24
